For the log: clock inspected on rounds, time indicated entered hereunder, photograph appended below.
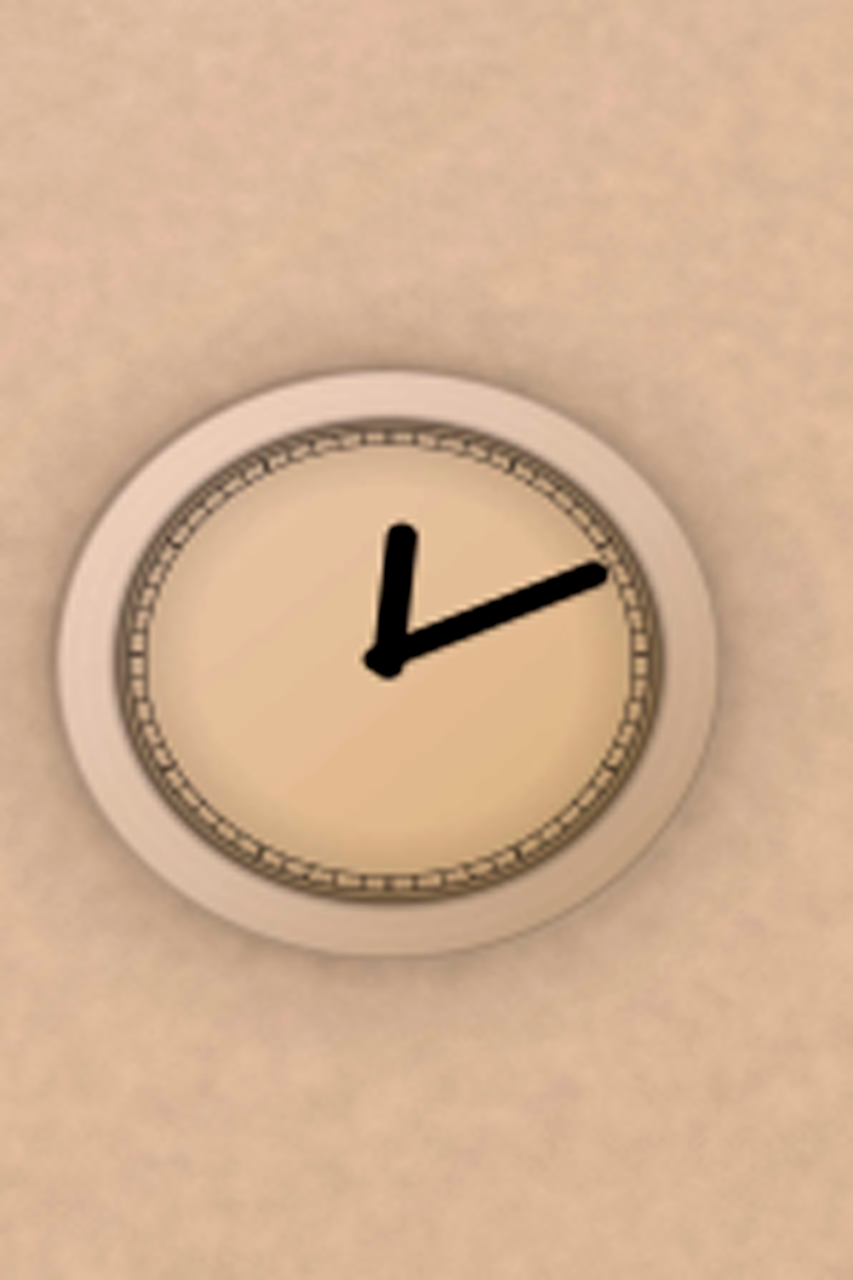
12:11
